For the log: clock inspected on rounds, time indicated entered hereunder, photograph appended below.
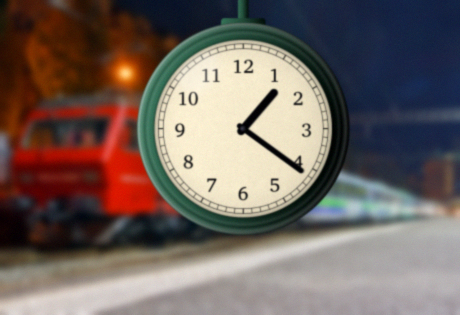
1:21
